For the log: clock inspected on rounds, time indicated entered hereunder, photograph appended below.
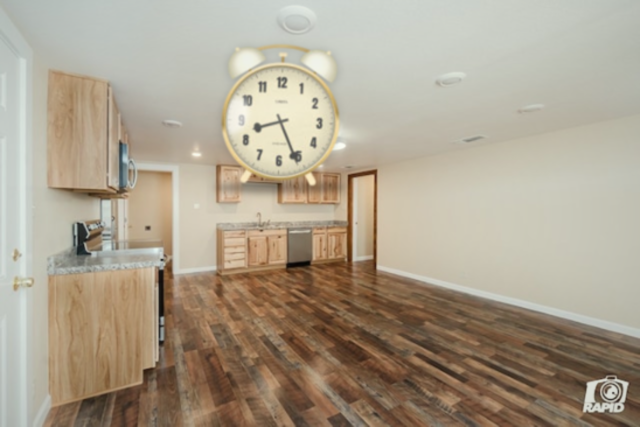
8:26
